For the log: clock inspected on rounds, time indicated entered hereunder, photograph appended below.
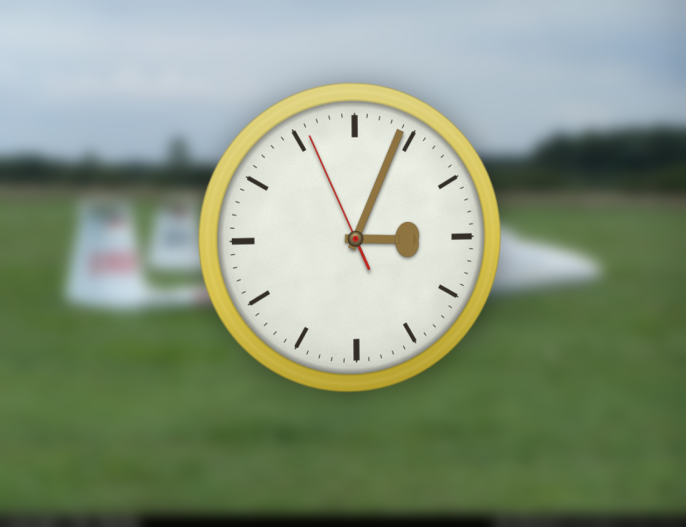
3:03:56
